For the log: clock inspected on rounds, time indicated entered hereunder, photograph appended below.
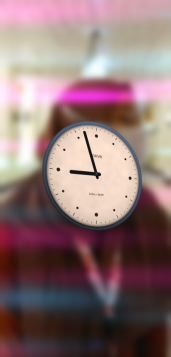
8:57
